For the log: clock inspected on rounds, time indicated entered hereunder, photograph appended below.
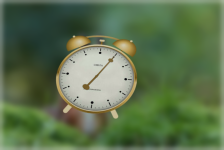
7:05
